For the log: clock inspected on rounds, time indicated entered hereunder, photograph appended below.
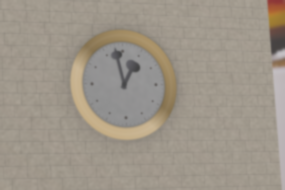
12:58
